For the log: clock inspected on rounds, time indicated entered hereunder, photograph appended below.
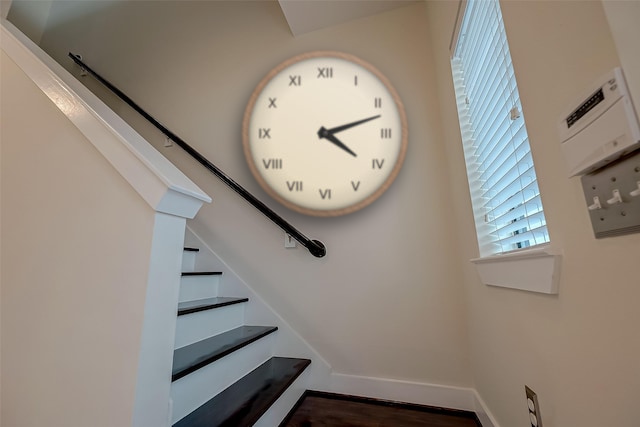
4:12
